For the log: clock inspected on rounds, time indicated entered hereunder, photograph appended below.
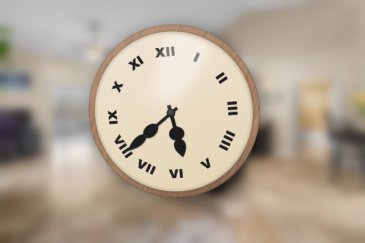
5:39
